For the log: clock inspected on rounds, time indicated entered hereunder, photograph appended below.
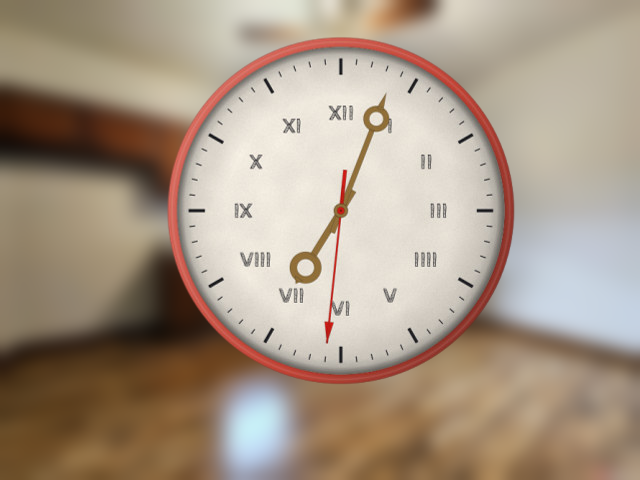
7:03:31
